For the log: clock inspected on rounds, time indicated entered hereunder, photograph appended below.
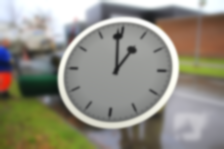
12:59
